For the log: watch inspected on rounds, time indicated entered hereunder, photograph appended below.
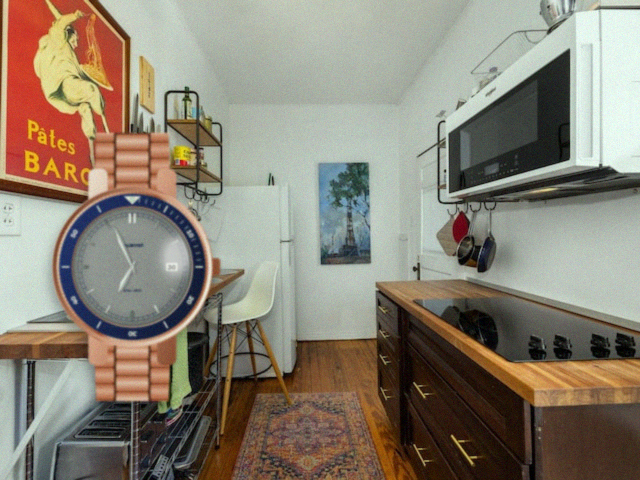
6:56
